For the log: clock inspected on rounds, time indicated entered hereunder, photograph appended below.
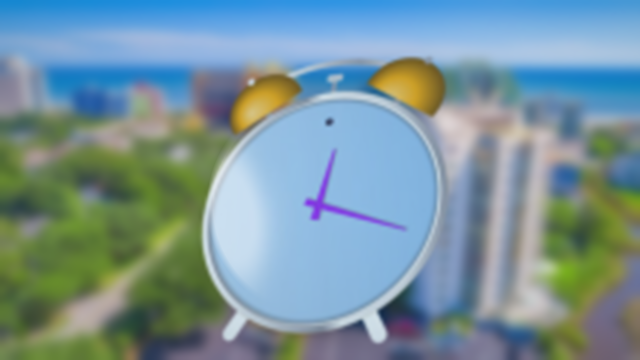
12:18
